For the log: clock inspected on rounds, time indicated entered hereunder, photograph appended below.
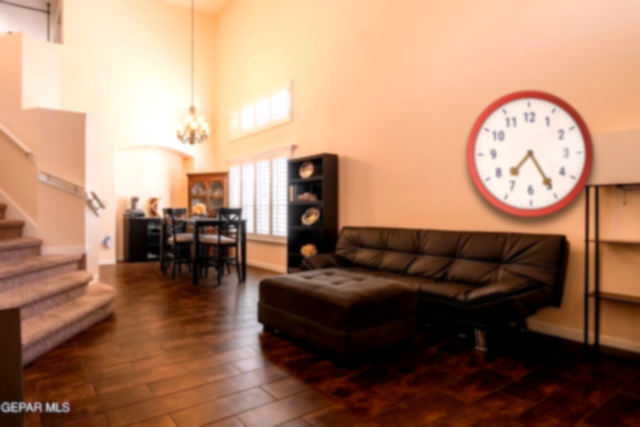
7:25
